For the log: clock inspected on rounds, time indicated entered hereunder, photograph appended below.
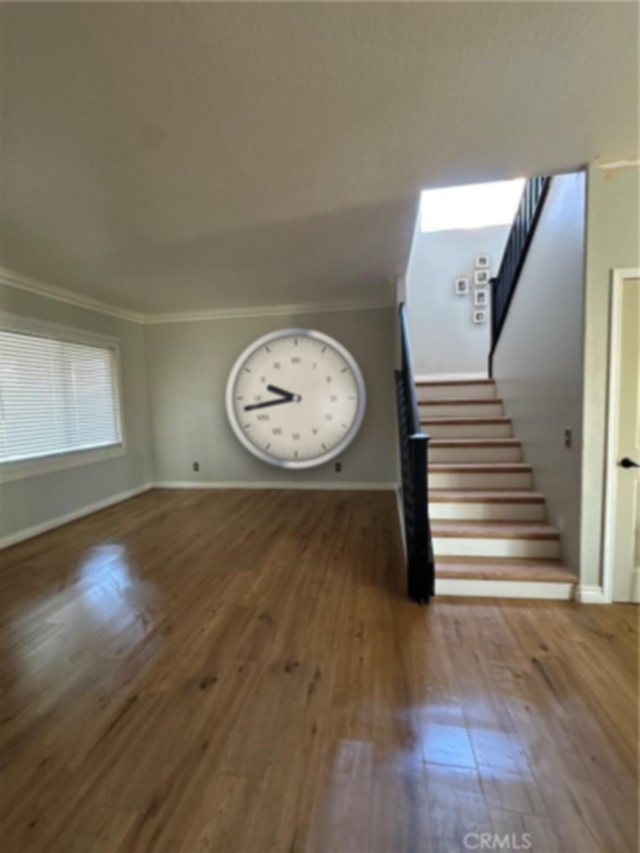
9:43
